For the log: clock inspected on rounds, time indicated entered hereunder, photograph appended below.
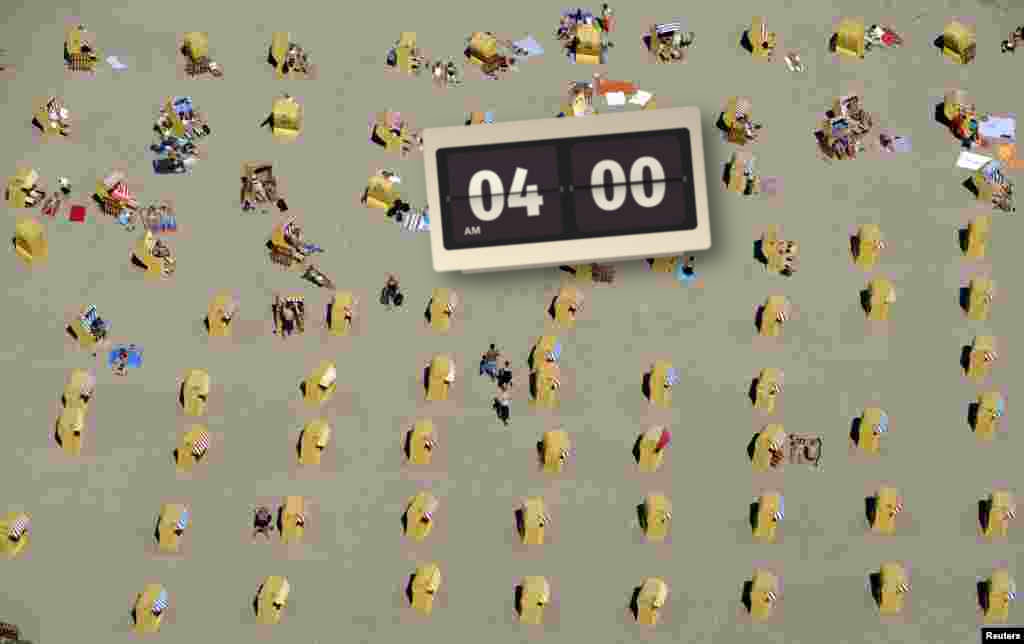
4:00
